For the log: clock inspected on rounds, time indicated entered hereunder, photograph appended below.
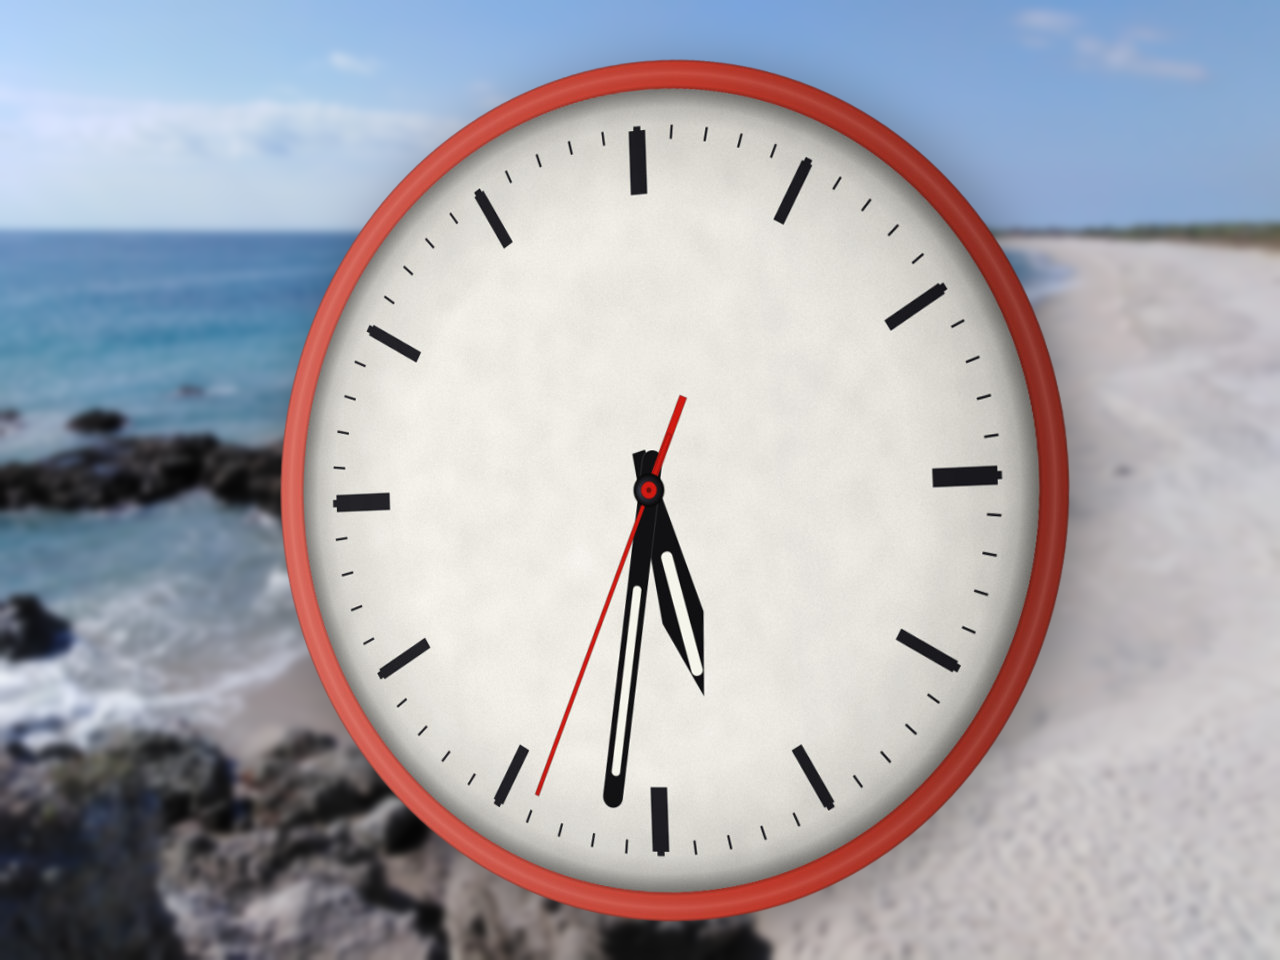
5:31:34
